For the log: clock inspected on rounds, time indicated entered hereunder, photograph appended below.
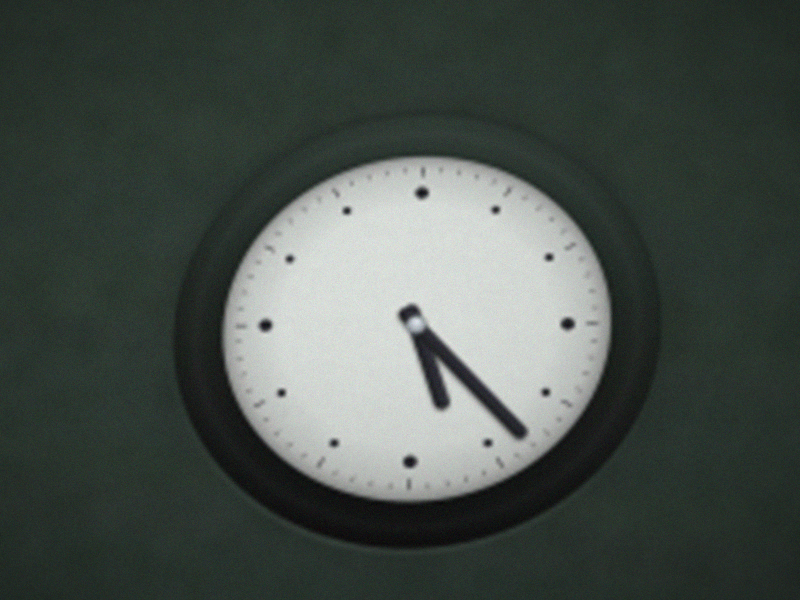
5:23
